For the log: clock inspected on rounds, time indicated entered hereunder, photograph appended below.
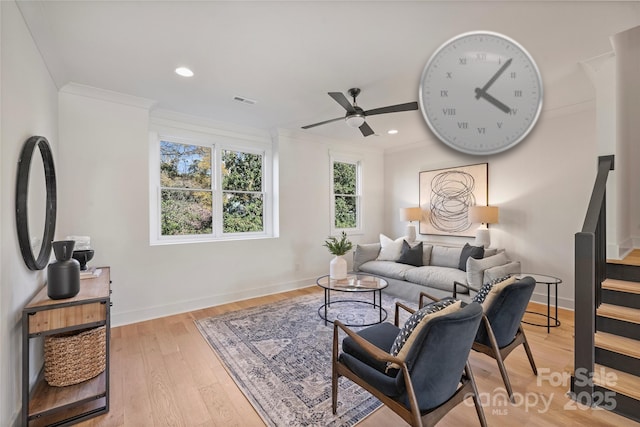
4:07
